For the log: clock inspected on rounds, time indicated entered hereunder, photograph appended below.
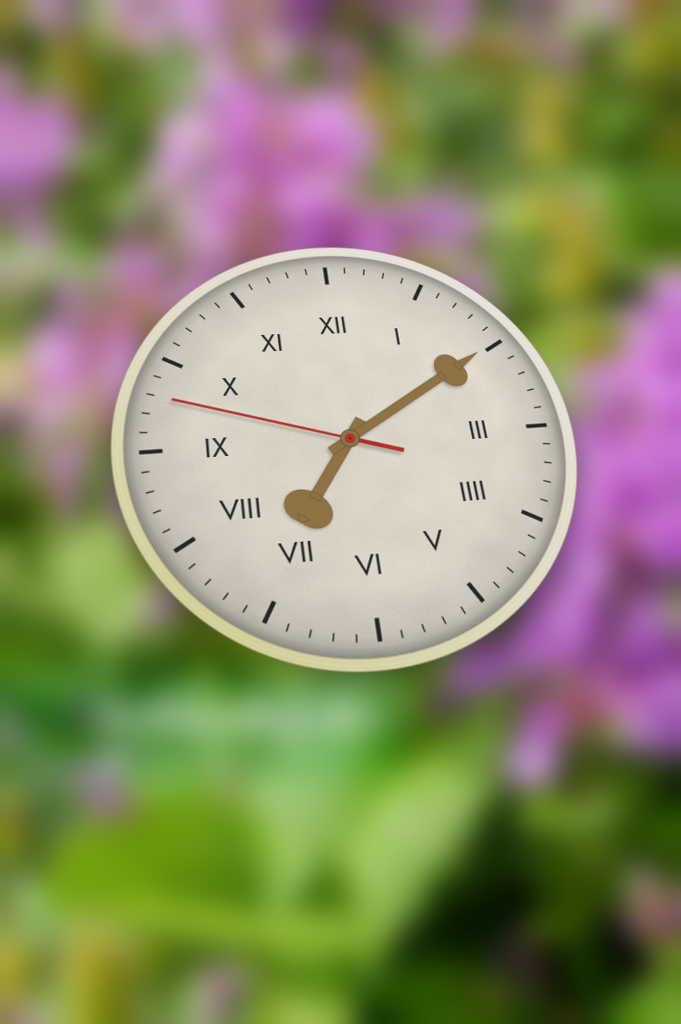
7:09:48
